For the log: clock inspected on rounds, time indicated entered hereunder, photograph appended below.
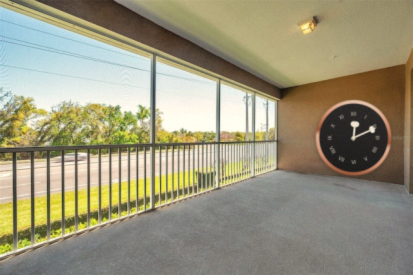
12:11
